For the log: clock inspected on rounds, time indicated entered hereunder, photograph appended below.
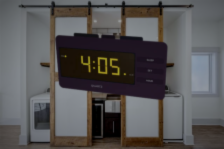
4:05
